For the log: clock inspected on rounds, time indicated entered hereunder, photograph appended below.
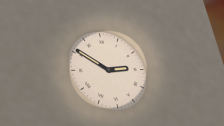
2:51
